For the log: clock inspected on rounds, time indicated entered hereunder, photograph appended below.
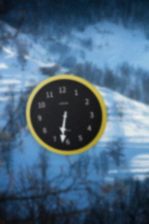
6:32
